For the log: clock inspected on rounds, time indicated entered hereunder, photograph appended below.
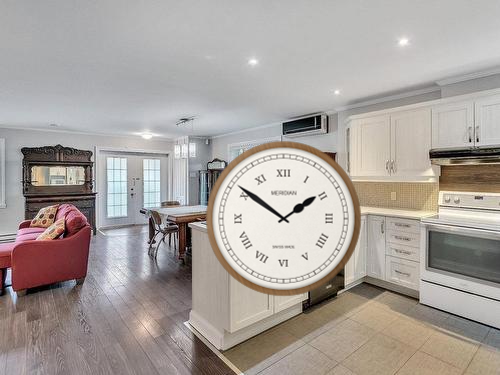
1:51
